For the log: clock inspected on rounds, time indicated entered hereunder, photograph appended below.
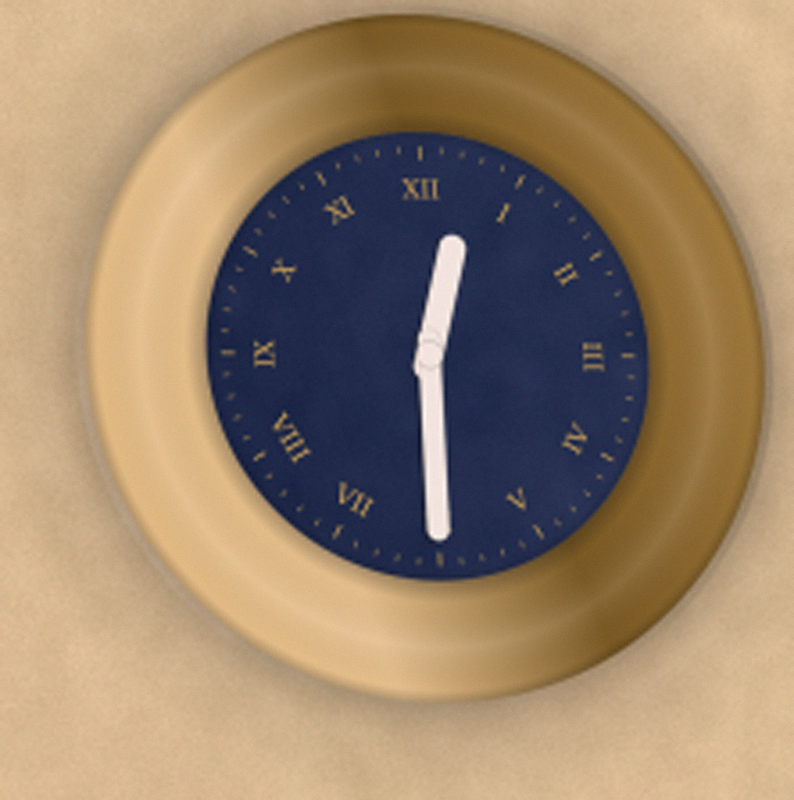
12:30
